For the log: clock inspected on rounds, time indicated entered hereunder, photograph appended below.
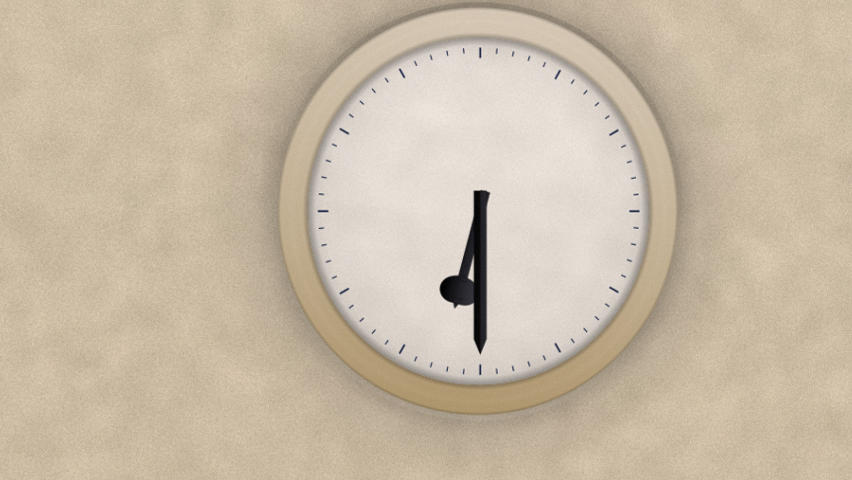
6:30
